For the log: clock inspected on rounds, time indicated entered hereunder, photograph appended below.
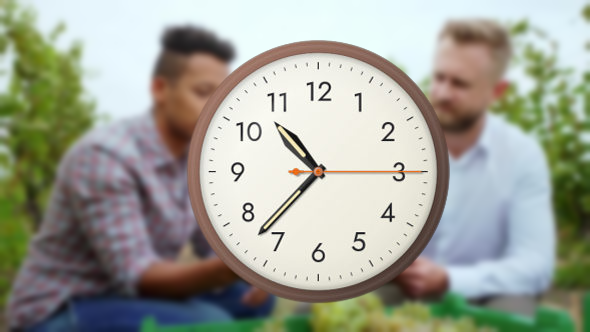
10:37:15
